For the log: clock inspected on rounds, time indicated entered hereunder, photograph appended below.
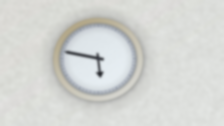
5:47
